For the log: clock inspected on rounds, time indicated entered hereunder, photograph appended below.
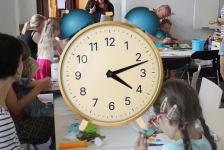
4:12
